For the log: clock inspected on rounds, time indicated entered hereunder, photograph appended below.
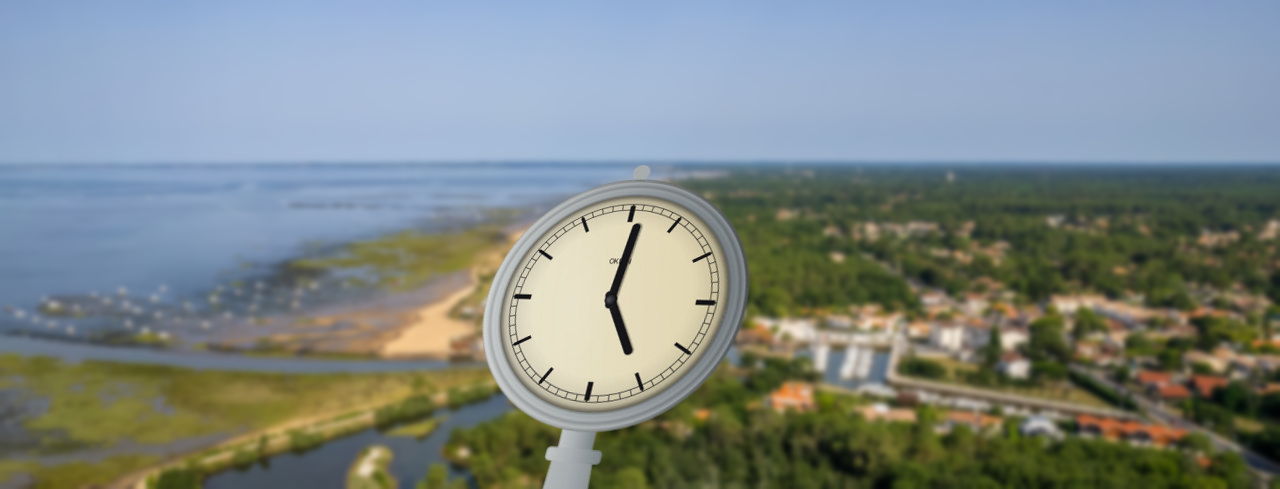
5:01
